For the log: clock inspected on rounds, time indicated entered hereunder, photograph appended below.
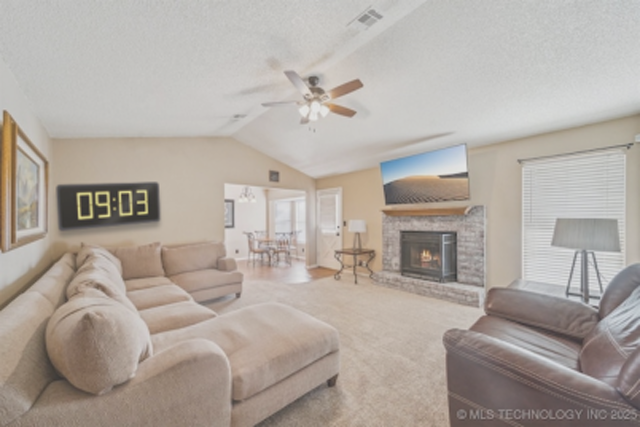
9:03
